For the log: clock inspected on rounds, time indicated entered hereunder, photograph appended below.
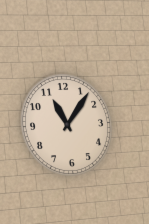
11:07
